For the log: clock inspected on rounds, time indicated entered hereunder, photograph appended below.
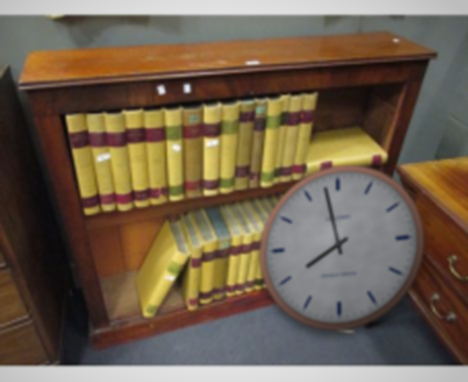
7:58
